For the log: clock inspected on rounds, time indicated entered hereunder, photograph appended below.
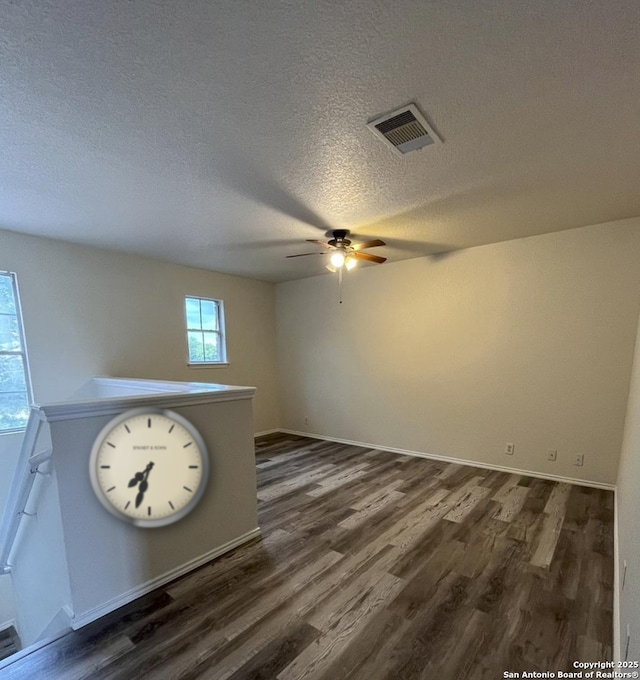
7:33
